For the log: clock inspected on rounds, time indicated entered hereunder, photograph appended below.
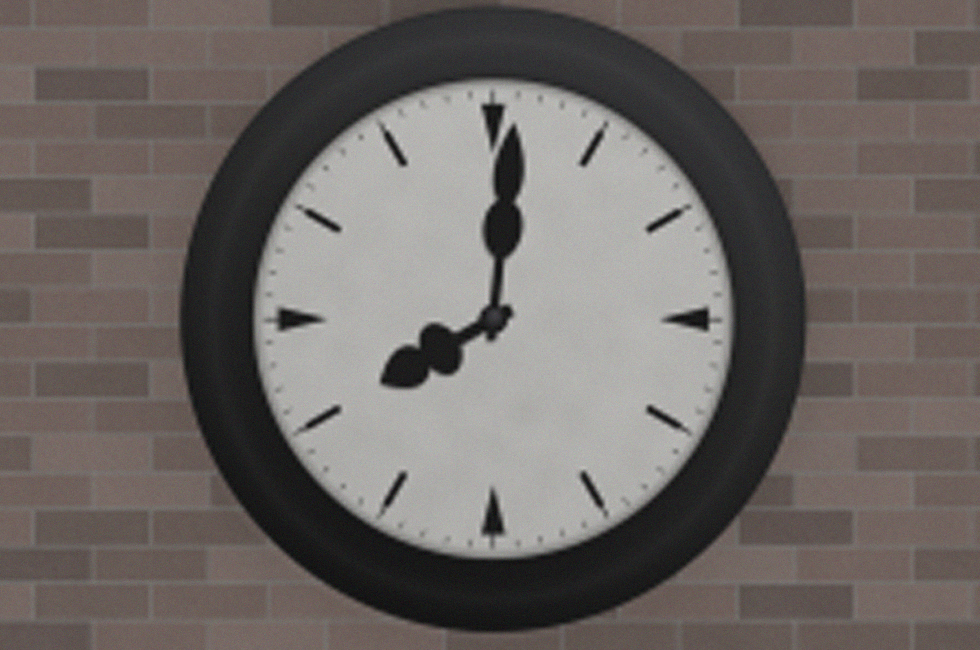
8:01
